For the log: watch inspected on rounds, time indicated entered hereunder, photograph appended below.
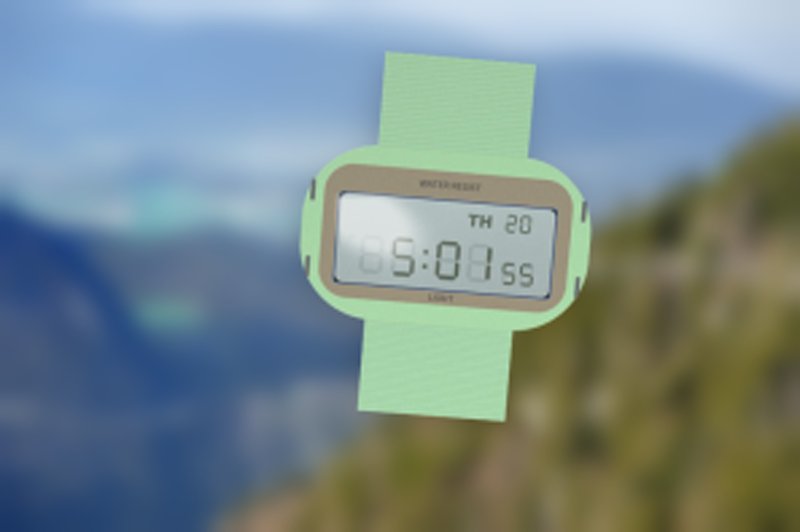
5:01:55
